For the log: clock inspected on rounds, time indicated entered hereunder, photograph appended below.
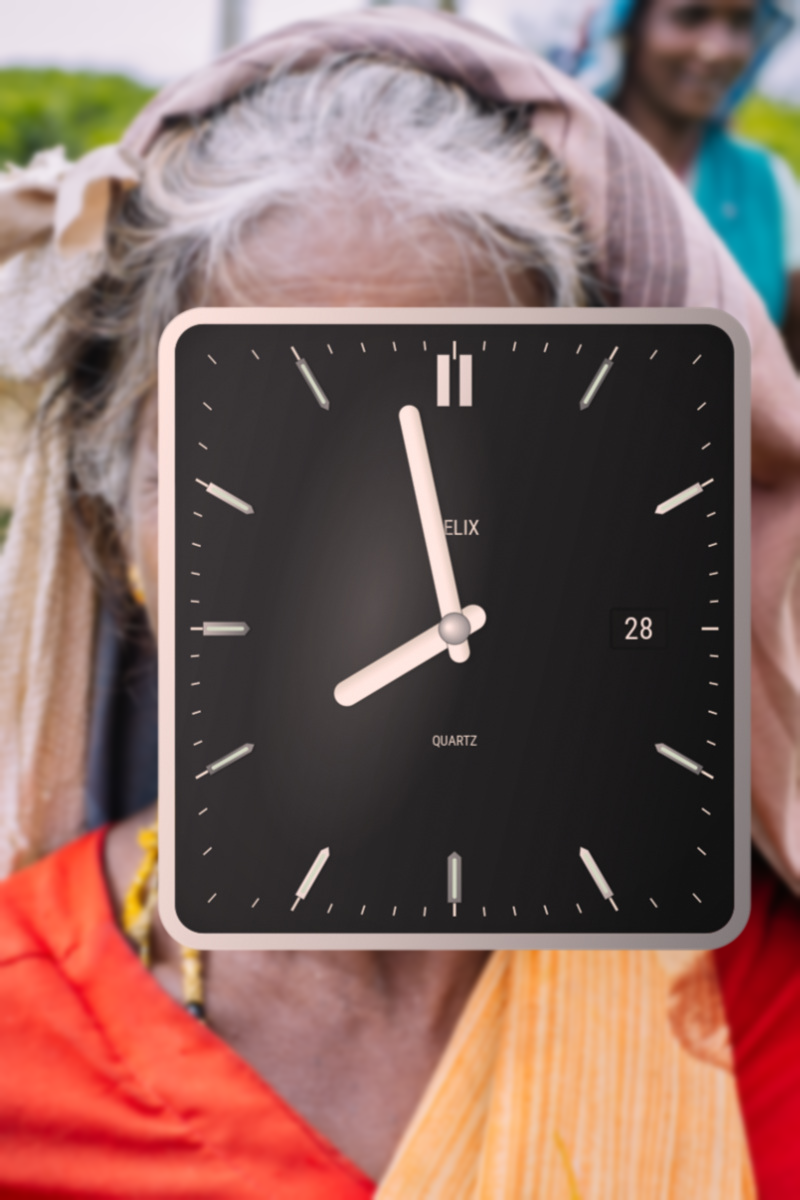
7:58
